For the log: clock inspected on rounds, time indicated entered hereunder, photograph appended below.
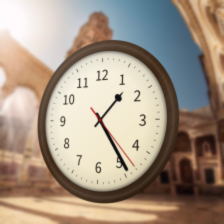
1:24:23
